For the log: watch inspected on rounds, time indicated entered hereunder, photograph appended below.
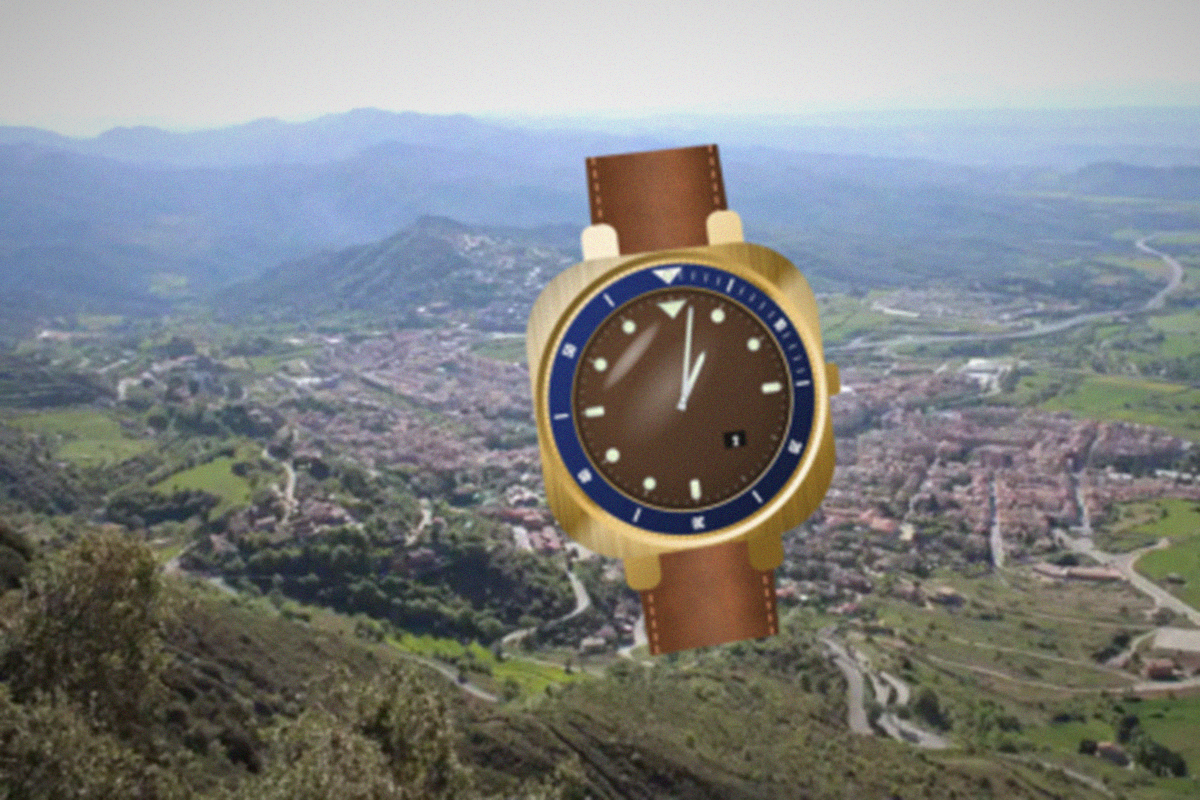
1:02
